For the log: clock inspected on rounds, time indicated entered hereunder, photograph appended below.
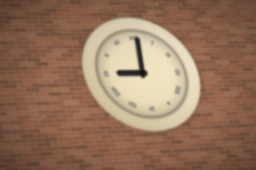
9:01
